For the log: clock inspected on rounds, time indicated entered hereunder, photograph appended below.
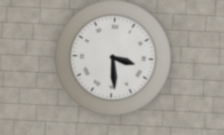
3:29
